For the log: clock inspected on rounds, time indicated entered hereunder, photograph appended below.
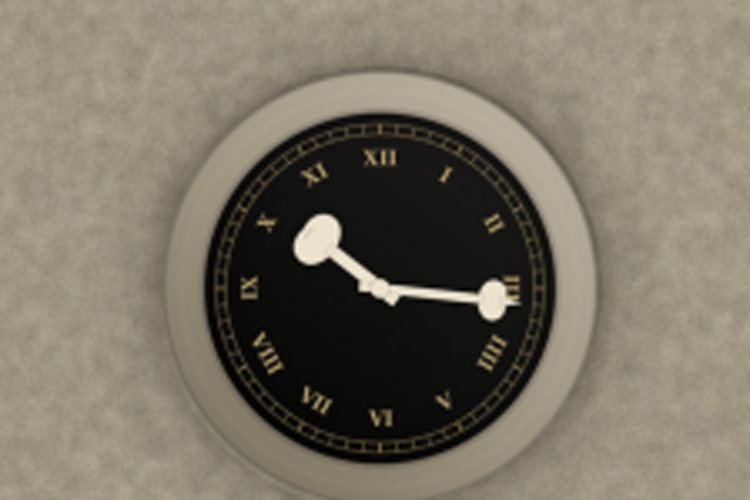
10:16
